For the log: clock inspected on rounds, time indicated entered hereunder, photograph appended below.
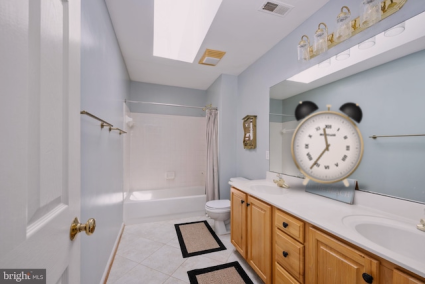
11:36
